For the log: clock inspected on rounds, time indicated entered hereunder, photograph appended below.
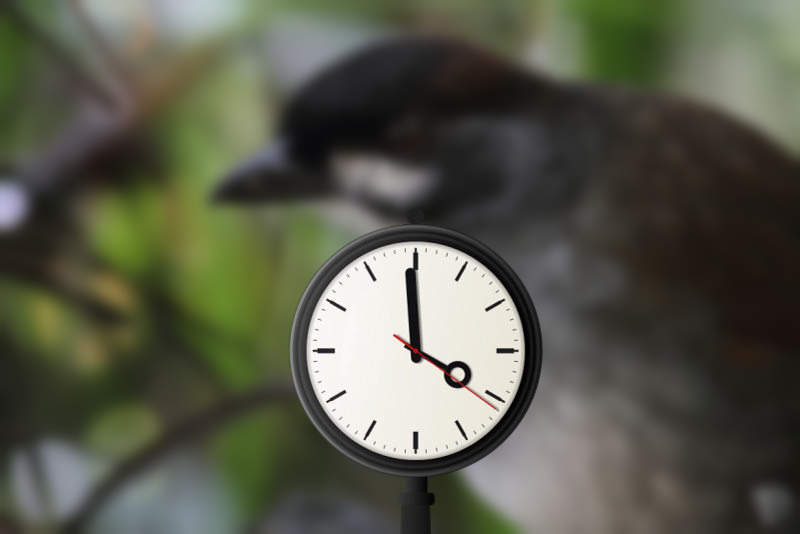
3:59:21
